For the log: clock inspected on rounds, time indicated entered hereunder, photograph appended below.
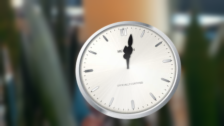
12:02
